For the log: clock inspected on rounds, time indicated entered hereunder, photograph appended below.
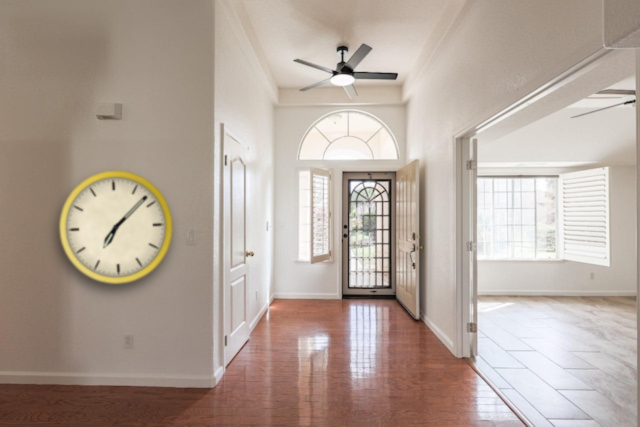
7:08
